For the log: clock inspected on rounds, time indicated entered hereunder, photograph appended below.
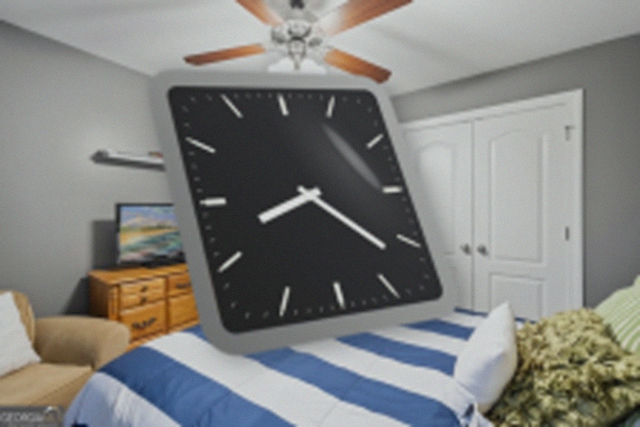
8:22
